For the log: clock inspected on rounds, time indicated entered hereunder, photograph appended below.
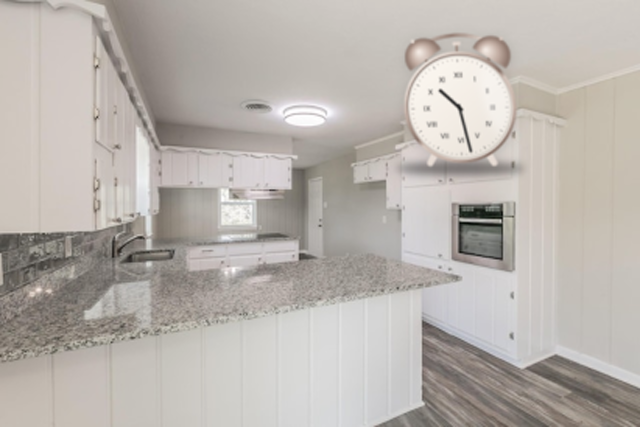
10:28
